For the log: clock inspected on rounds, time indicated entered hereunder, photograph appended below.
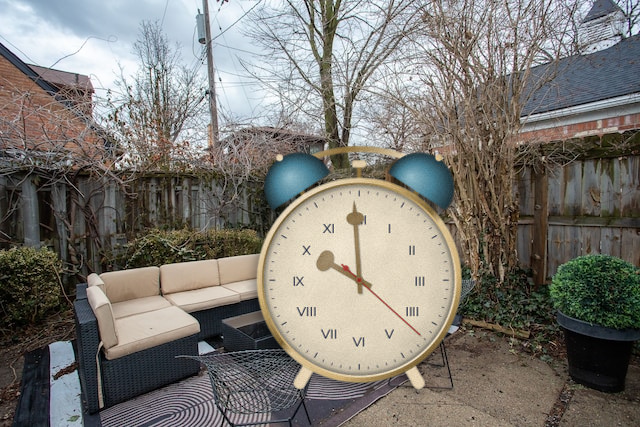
9:59:22
